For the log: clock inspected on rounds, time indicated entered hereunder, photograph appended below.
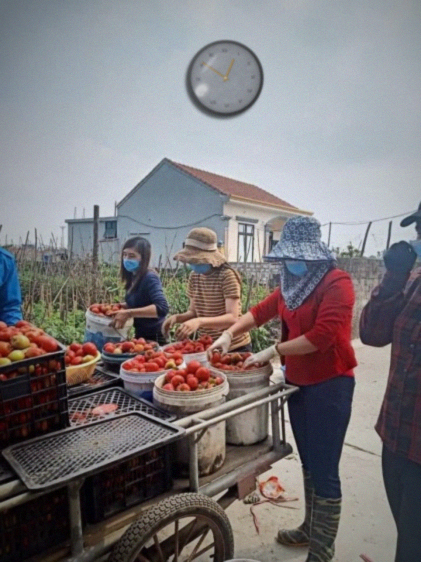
12:51
